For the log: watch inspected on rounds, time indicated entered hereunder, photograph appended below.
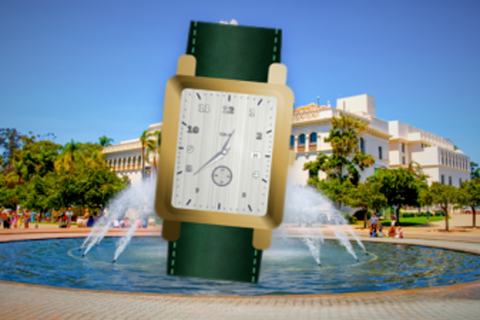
12:38
